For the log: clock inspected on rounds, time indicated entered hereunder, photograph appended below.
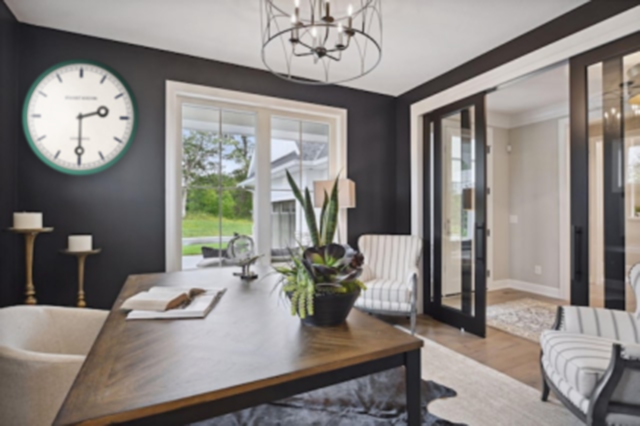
2:30
